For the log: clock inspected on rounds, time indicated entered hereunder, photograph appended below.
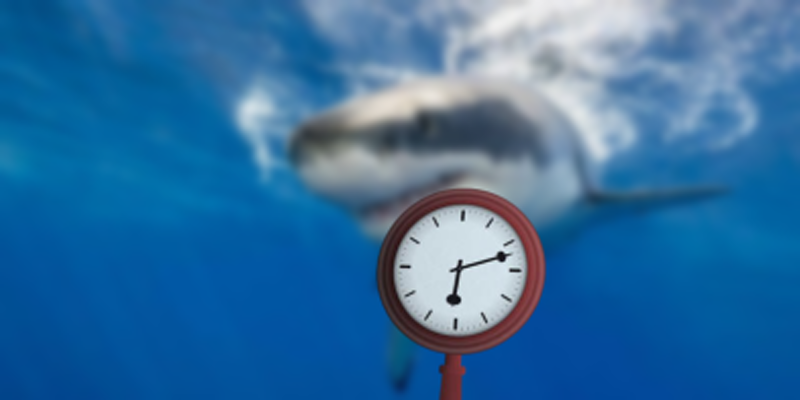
6:12
